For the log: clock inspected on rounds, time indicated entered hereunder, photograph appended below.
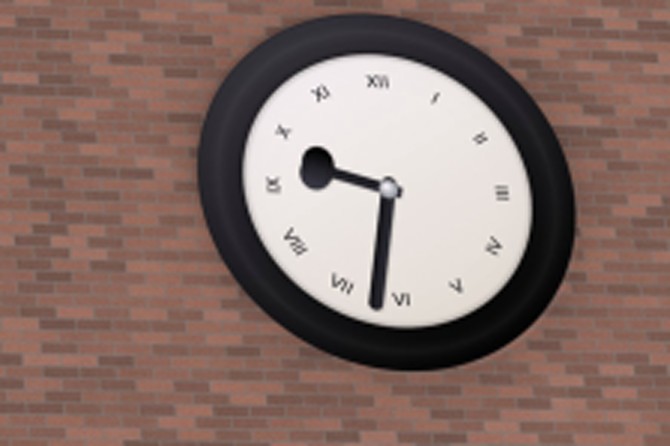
9:32
